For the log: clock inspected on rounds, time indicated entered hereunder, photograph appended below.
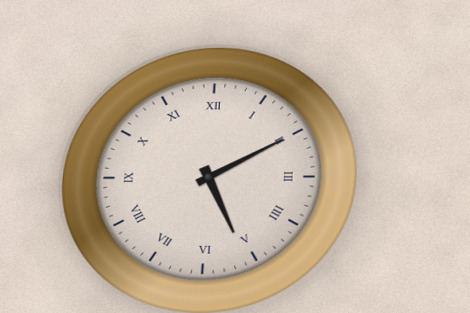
5:10
